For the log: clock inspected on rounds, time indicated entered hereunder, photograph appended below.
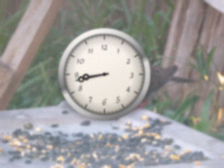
8:43
